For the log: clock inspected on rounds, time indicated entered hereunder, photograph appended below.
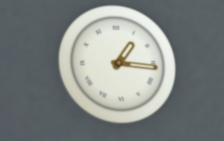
1:16
